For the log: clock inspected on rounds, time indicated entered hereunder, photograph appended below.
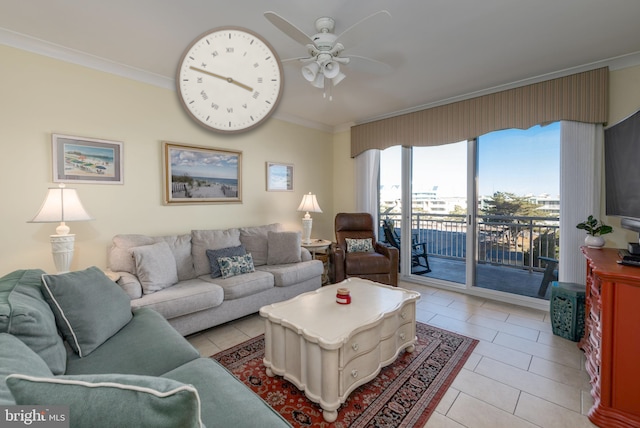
3:48
